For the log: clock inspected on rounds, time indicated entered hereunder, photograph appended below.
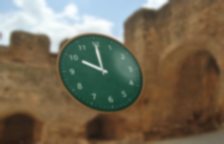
10:00
